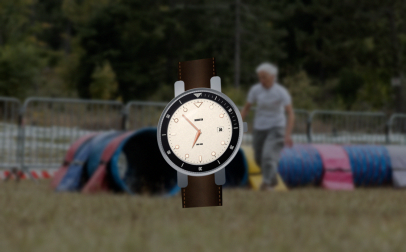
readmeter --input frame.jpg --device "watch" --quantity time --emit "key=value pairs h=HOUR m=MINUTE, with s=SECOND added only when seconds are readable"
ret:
h=6 m=53
